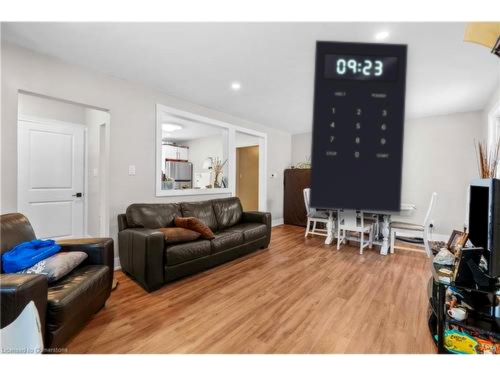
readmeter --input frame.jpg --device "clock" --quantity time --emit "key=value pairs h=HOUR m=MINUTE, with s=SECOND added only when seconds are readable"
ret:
h=9 m=23
